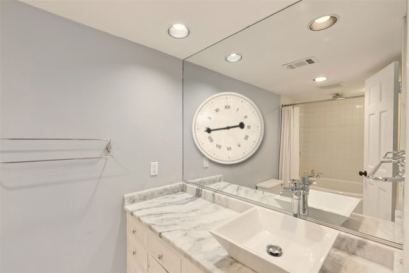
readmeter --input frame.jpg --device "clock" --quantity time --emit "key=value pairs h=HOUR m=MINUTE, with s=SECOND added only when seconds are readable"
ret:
h=2 m=44
